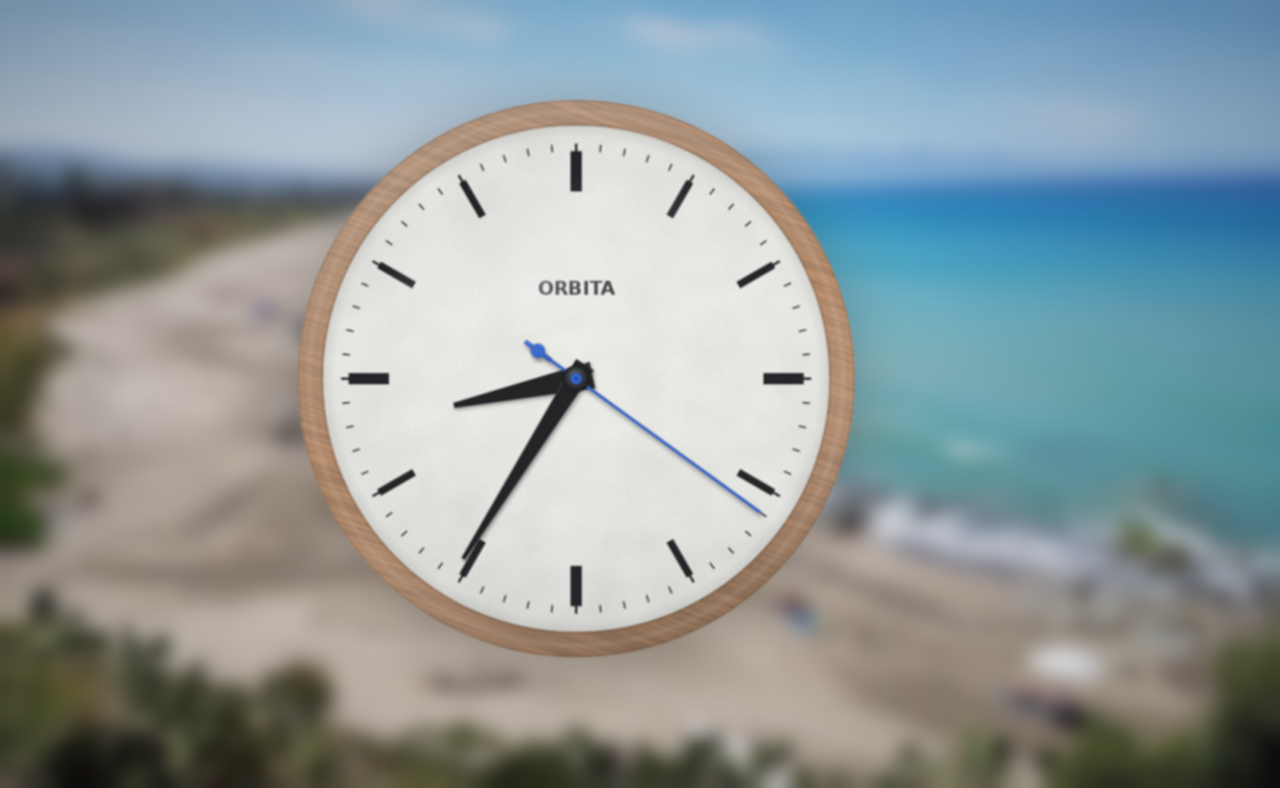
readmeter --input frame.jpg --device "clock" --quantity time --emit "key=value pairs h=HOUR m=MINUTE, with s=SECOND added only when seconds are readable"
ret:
h=8 m=35 s=21
